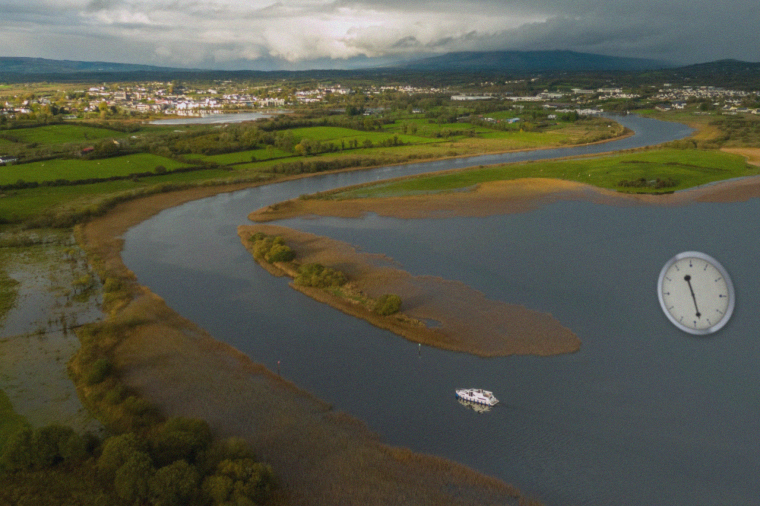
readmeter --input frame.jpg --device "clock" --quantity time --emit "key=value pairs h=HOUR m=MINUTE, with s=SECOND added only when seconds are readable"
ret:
h=11 m=28
